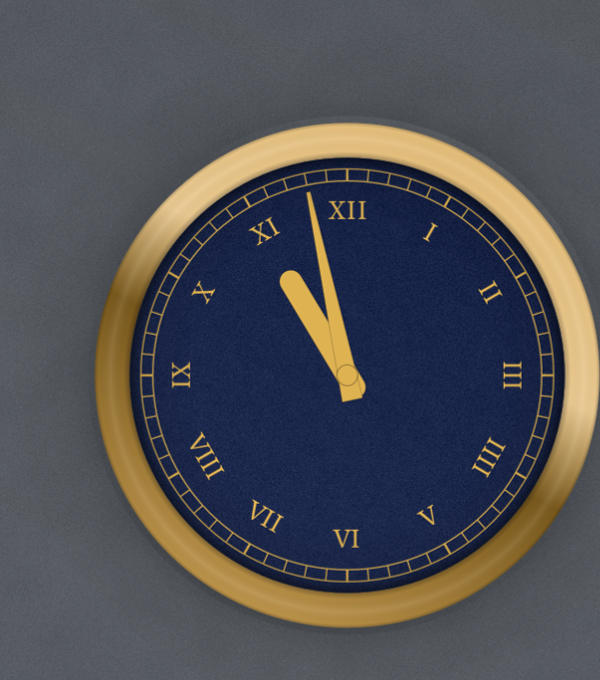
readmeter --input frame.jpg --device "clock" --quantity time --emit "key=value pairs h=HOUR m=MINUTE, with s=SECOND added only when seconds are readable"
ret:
h=10 m=58
